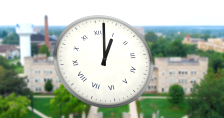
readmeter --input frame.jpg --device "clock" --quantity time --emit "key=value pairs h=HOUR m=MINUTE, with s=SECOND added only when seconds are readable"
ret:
h=1 m=2
